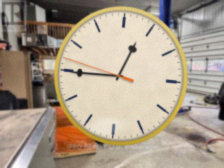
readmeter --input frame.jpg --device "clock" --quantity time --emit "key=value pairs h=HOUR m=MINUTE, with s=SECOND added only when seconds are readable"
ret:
h=12 m=44 s=47
